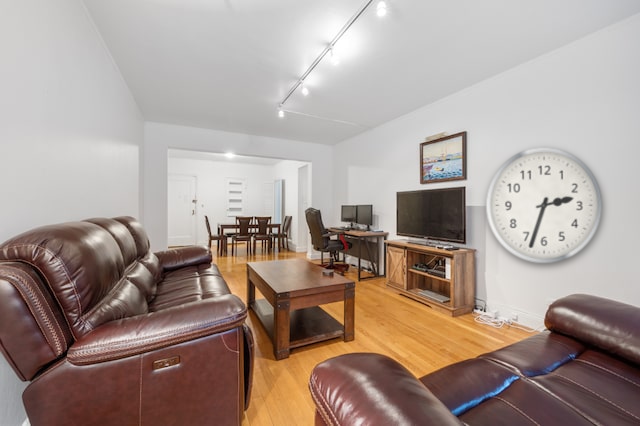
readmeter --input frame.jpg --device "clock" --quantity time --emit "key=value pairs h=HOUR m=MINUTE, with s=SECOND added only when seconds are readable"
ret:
h=2 m=33
